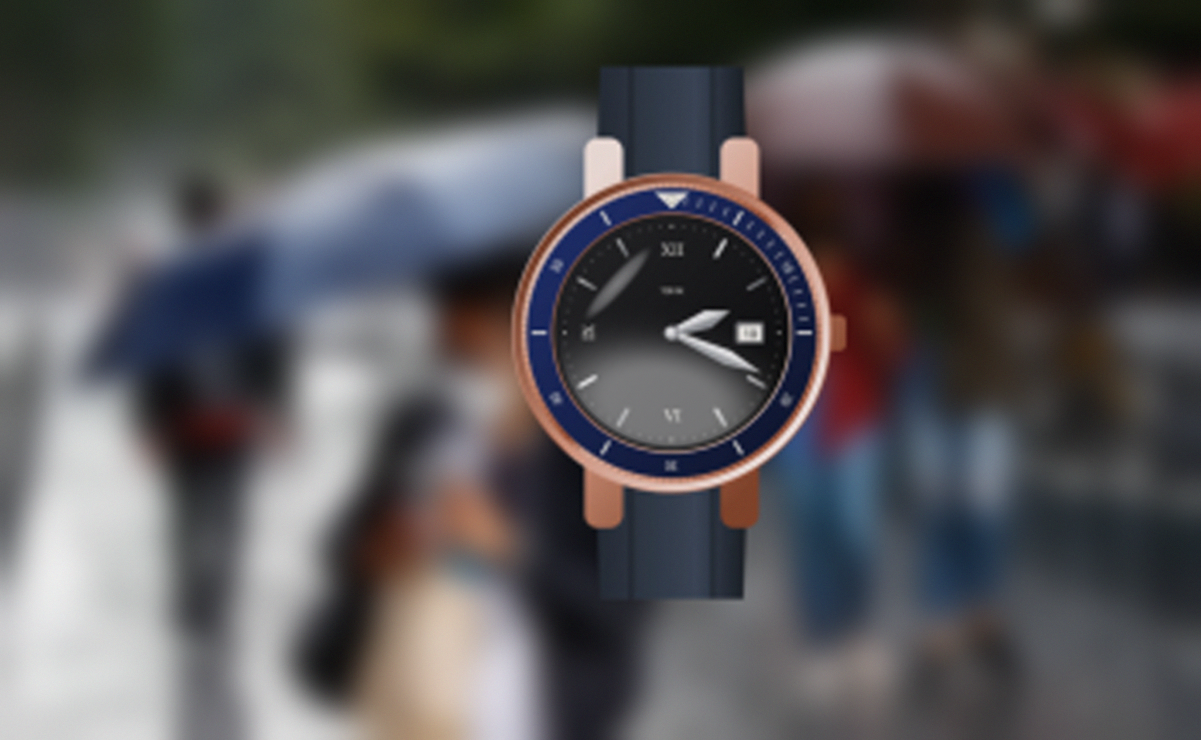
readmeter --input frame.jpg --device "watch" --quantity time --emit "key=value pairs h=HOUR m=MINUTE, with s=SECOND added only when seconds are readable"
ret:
h=2 m=19
